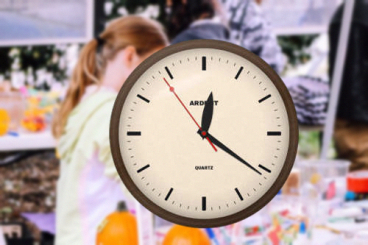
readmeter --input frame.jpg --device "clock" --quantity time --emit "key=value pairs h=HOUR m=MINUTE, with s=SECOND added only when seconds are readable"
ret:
h=12 m=20 s=54
